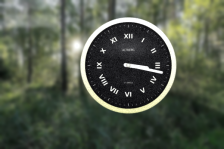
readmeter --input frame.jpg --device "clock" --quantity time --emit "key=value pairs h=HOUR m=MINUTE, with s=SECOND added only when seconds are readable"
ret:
h=3 m=17
